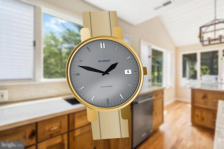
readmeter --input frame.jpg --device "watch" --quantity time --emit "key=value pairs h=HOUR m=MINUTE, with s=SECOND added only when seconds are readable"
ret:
h=1 m=48
